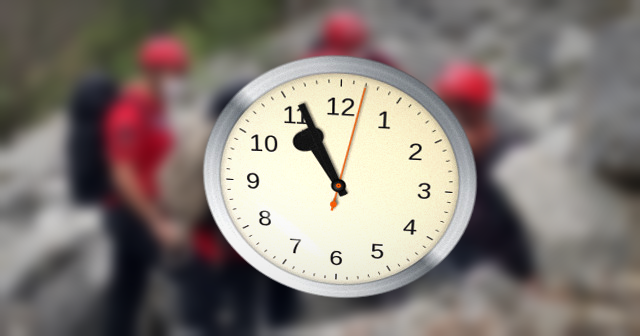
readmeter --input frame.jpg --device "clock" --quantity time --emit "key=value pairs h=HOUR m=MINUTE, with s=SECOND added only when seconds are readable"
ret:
h=10 m=56 s=2
